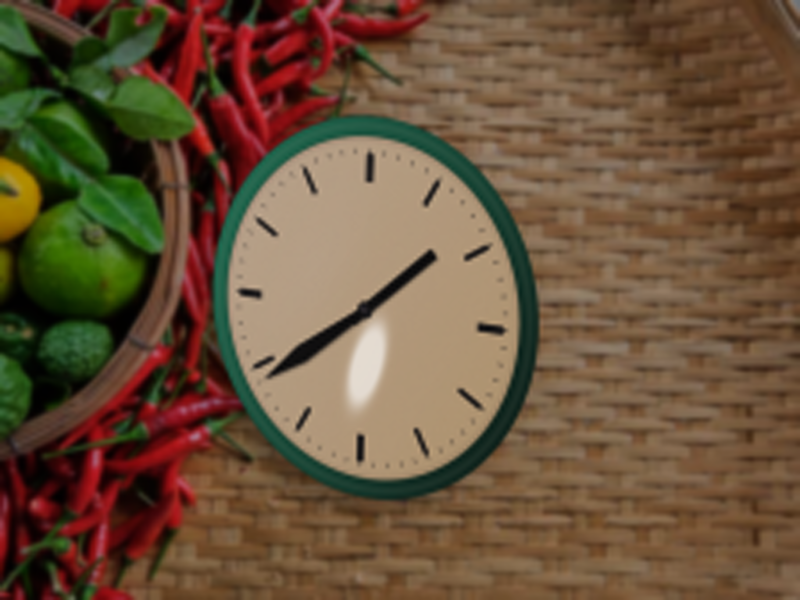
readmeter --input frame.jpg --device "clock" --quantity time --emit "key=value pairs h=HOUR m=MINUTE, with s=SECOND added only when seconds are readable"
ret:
h=1 m=39
